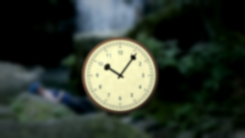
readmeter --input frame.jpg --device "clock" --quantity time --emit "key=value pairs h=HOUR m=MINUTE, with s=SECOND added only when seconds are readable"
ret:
h=10 m=6
